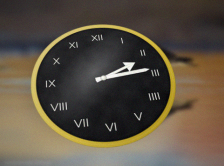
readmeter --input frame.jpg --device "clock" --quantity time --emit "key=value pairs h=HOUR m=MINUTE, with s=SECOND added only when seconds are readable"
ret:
h=2 m=14
